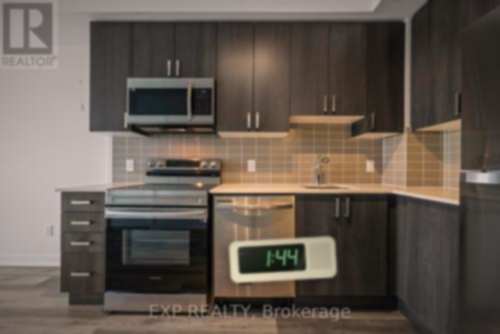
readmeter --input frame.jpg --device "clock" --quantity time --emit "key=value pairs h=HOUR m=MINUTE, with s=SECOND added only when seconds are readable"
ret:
h=1 m=44
